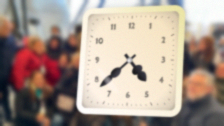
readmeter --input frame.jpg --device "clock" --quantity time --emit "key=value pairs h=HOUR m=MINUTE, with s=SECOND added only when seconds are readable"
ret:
h=4 m=38
